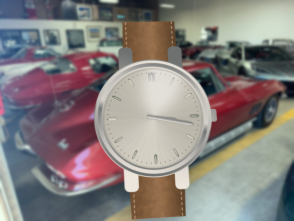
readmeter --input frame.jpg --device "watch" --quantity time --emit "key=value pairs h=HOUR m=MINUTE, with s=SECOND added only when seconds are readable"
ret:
h=3 m=17
